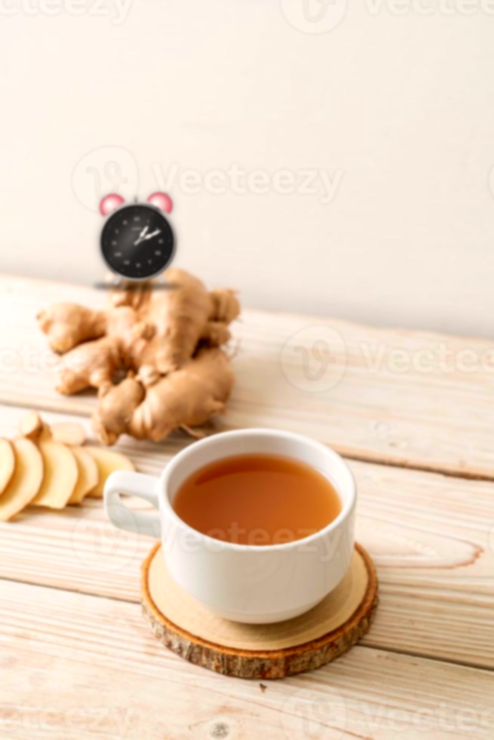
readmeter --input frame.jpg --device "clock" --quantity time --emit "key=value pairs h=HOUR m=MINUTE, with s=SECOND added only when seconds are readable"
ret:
h=1 m=11
